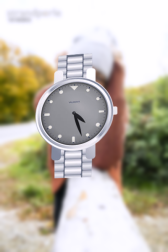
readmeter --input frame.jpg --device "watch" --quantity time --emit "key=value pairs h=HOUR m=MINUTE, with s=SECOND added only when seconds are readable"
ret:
h=4 m=27
